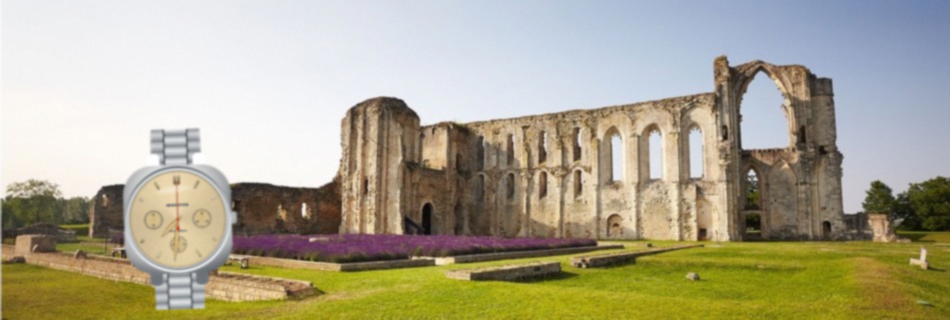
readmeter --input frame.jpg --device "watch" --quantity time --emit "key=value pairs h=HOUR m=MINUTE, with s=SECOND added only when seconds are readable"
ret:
h=7 m=31
